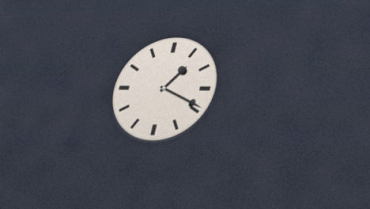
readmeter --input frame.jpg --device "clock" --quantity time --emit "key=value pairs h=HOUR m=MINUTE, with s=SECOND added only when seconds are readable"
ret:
h=1 m=19
